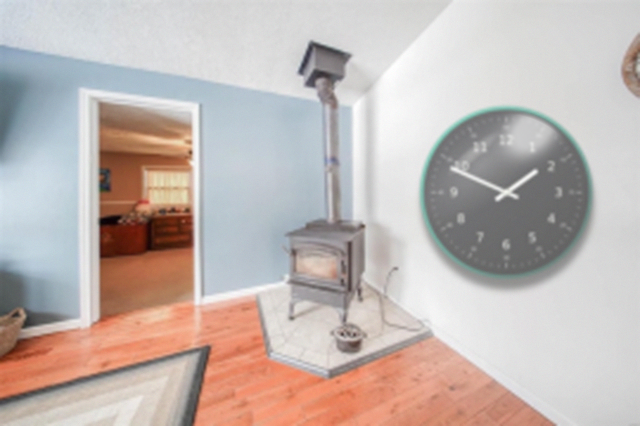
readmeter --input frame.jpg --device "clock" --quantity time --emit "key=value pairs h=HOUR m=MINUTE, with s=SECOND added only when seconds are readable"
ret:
h=1 m=49
